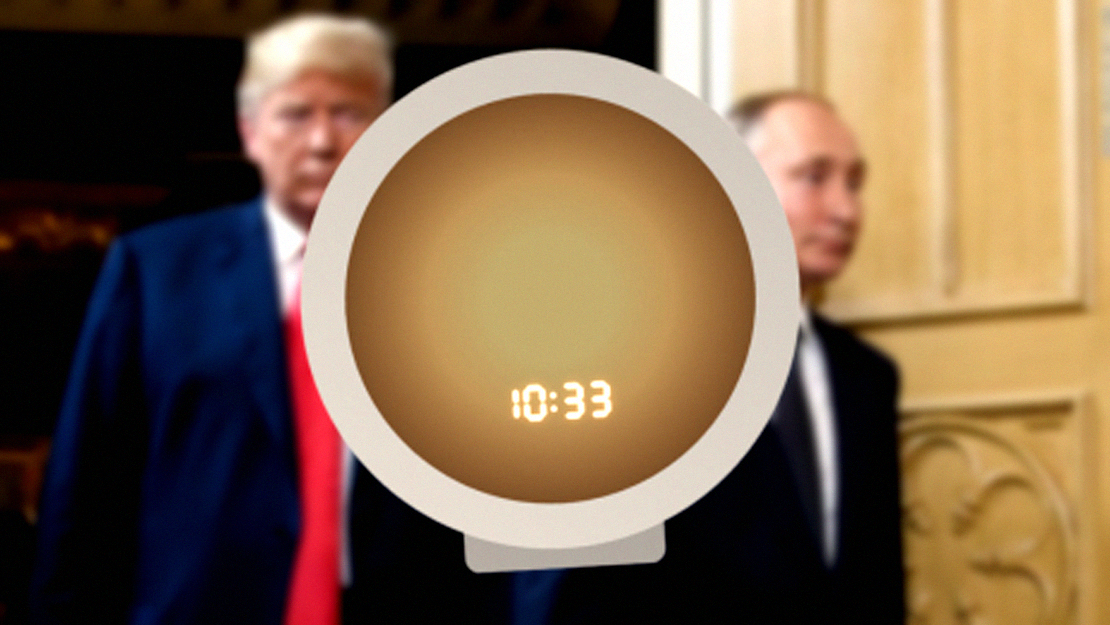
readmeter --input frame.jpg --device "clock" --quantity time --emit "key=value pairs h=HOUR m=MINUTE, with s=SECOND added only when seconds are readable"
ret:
h=10 m=33
